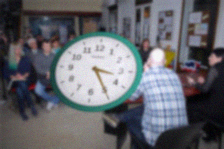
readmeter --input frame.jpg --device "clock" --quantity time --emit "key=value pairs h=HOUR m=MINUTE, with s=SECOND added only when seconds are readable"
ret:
h=3 m=25
